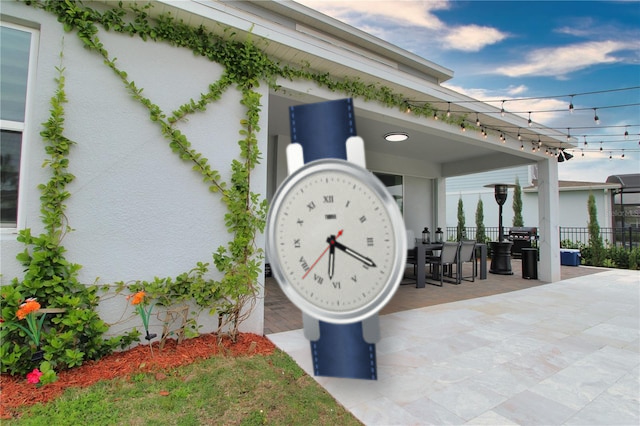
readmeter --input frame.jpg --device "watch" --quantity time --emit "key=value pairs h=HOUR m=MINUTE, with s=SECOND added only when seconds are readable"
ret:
h=6 m=19 s=38
